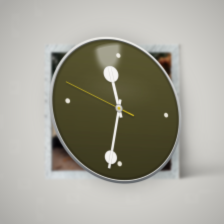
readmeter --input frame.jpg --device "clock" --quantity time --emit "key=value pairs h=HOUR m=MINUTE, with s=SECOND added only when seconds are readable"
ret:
h=11 m=31 s=48
